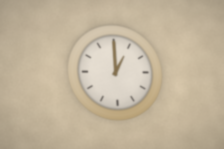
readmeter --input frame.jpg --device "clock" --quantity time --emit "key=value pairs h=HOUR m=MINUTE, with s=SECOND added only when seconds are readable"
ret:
h=1 m=0
